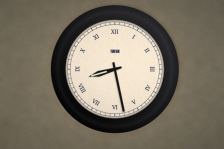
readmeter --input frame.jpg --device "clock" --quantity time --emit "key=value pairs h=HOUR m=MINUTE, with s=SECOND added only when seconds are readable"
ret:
h=8 m=28
